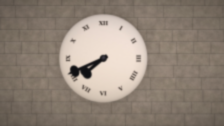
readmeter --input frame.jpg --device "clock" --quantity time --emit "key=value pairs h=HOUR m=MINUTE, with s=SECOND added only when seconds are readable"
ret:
h=7 m=41
